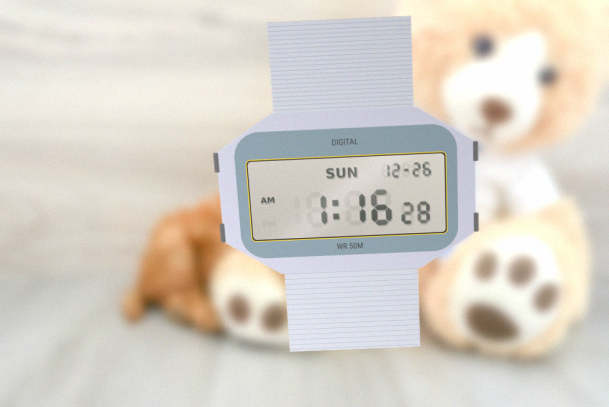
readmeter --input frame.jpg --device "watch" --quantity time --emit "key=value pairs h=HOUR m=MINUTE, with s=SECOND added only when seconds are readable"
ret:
h=1 m=16 s=28
